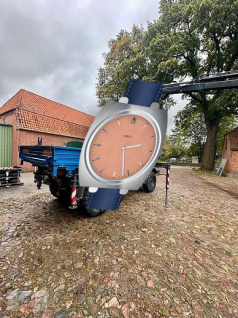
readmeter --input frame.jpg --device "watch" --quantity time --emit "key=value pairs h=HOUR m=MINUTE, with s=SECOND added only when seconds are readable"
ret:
h=2 m=27
